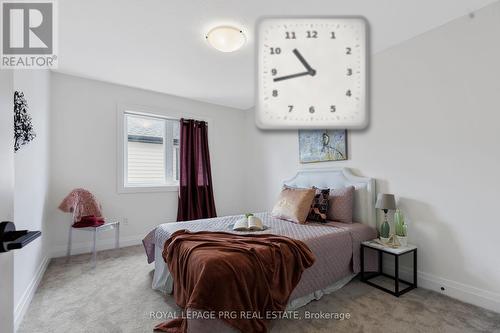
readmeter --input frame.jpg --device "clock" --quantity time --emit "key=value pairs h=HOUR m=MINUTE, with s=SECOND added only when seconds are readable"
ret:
h=10 m=43
